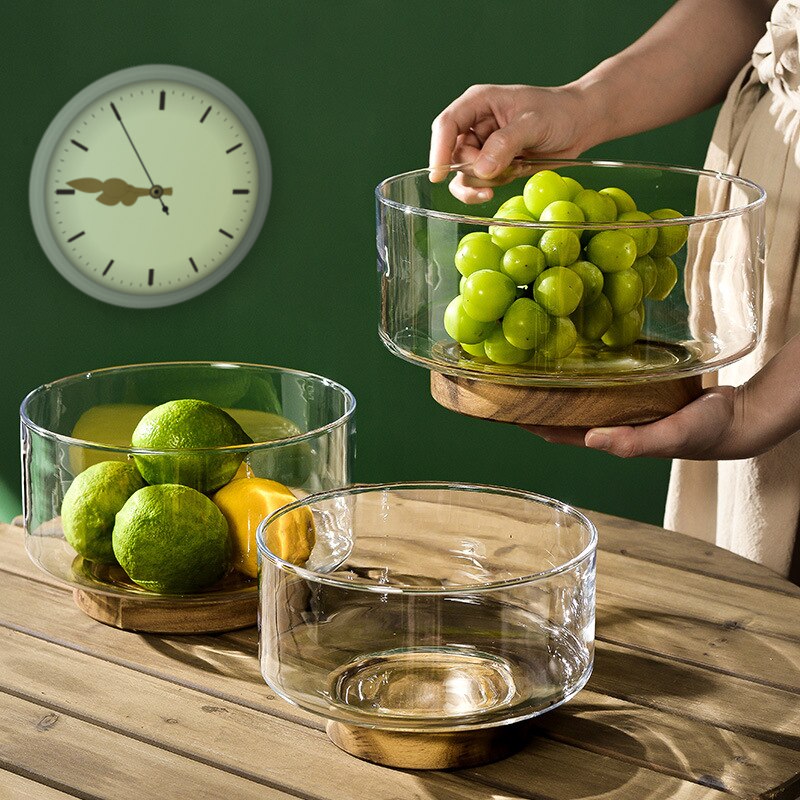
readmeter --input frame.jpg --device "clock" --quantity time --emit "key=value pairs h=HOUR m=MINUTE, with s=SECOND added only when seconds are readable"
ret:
h=8 m=45 s=55
